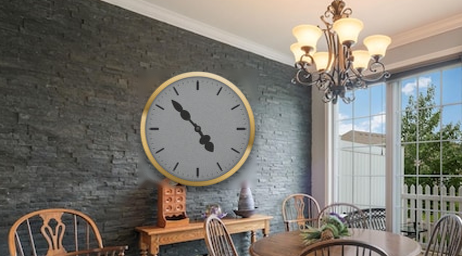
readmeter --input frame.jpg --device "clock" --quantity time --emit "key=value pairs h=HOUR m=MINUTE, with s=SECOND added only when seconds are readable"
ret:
h=4 m=53
